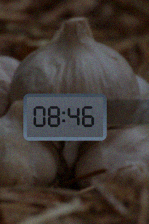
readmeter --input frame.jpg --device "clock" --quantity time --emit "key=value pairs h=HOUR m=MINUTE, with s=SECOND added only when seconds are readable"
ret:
h=8 m=46
